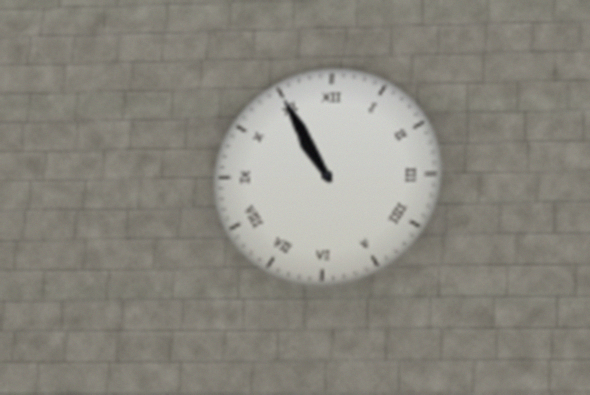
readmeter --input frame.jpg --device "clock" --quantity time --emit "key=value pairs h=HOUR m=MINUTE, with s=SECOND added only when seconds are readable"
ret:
h=10 m=55
